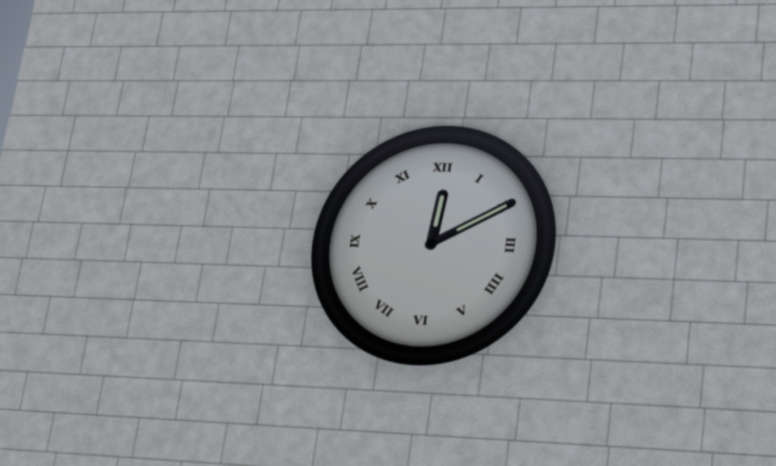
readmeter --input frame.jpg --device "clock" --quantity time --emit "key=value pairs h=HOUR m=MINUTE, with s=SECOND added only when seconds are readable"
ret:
h=12 m=10
